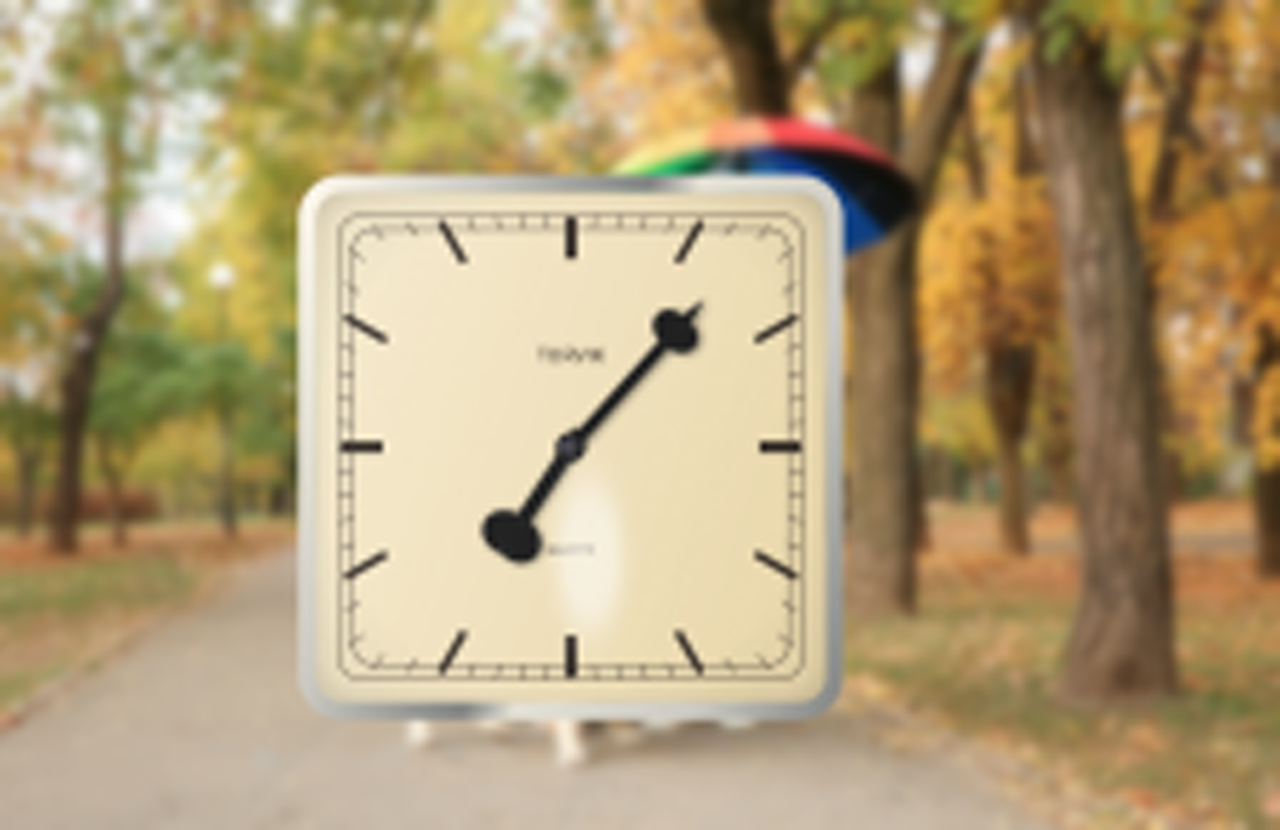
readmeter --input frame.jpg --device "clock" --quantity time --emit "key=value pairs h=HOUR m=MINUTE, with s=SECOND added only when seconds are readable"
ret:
h=7 m=7
